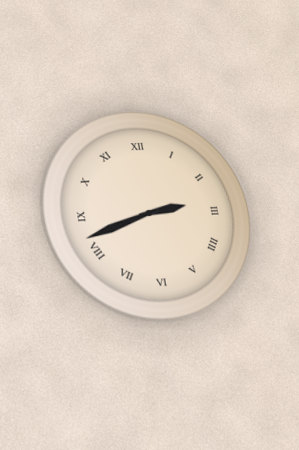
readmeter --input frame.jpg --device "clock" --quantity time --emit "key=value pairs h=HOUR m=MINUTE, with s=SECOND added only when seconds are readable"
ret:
h=2 m=42
